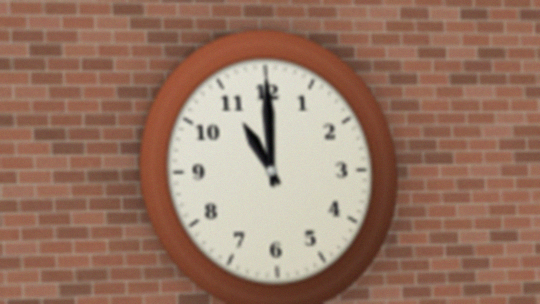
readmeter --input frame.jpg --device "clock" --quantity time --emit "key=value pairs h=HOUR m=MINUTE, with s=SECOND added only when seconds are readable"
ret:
h=11 m=0
